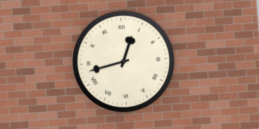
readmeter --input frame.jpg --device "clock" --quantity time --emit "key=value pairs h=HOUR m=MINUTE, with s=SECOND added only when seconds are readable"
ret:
h=12 m=43
